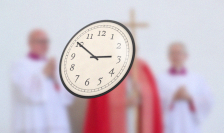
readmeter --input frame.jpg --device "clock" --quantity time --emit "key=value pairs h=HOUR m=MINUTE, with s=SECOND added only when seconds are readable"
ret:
h=2 m=50
